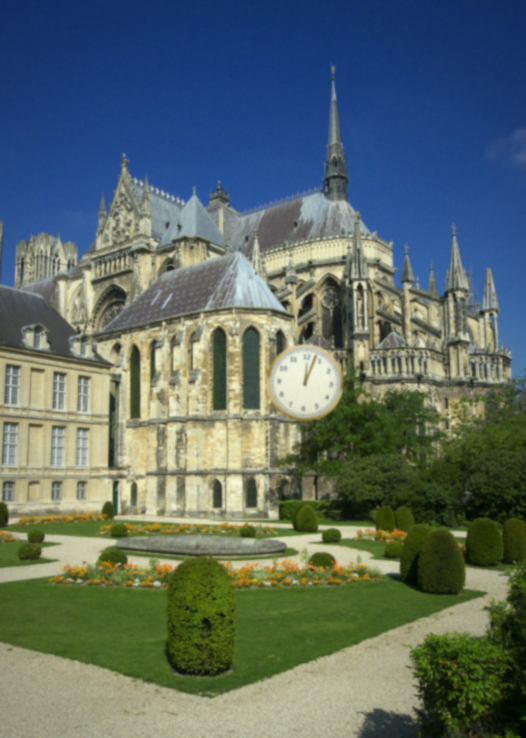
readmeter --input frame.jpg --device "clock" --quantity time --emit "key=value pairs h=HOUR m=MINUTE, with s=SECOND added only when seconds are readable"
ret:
h=12 m=3
